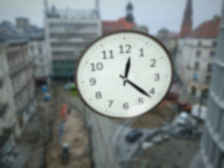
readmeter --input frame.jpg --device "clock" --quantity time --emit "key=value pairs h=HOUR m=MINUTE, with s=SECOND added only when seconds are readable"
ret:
h=12 m=22
